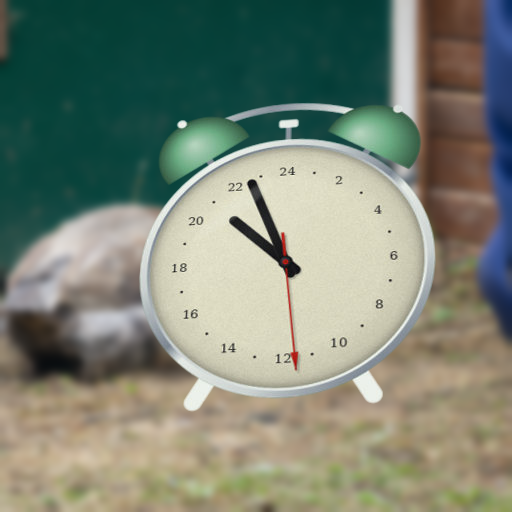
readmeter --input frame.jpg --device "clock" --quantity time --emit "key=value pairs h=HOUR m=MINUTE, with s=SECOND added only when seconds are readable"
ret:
h=20 m=56 s=29
